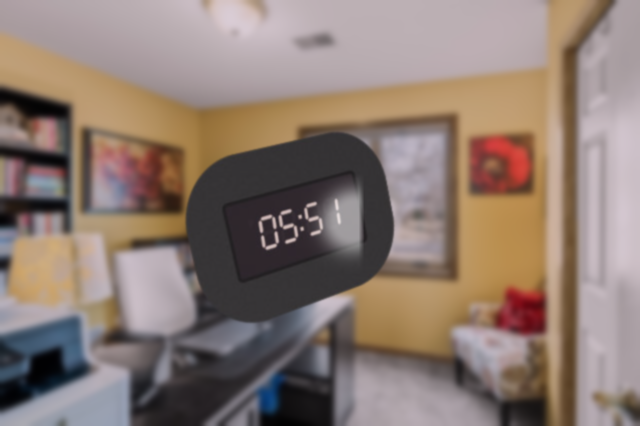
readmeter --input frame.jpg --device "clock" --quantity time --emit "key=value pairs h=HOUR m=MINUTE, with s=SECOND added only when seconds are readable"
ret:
h=5 m=51
